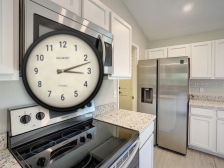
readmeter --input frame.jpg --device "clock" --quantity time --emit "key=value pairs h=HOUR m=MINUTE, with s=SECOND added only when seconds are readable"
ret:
h=3 m=12
